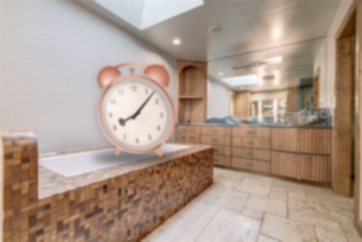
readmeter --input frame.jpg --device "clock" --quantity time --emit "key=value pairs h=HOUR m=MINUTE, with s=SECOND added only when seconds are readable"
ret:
h=8 m=7
